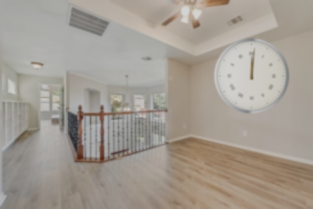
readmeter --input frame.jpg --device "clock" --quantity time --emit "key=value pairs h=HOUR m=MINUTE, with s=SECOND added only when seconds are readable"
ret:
h=12 m=1
